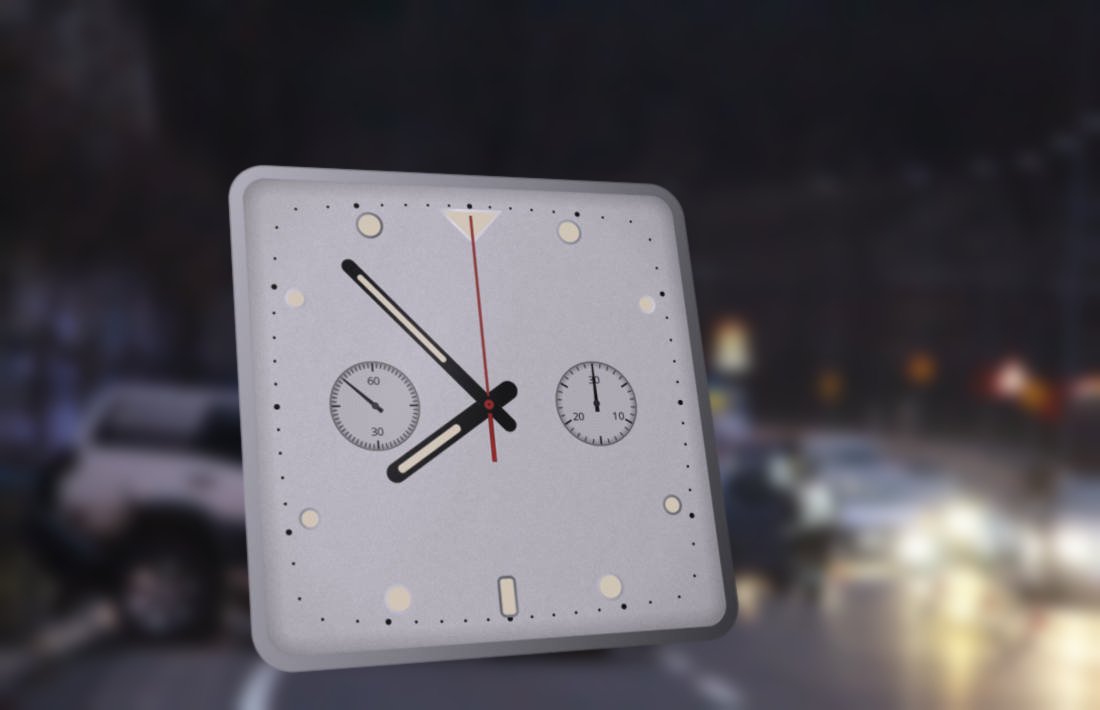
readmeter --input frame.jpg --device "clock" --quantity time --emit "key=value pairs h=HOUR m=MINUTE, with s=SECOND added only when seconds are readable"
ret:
h=7 m=52 s=52
